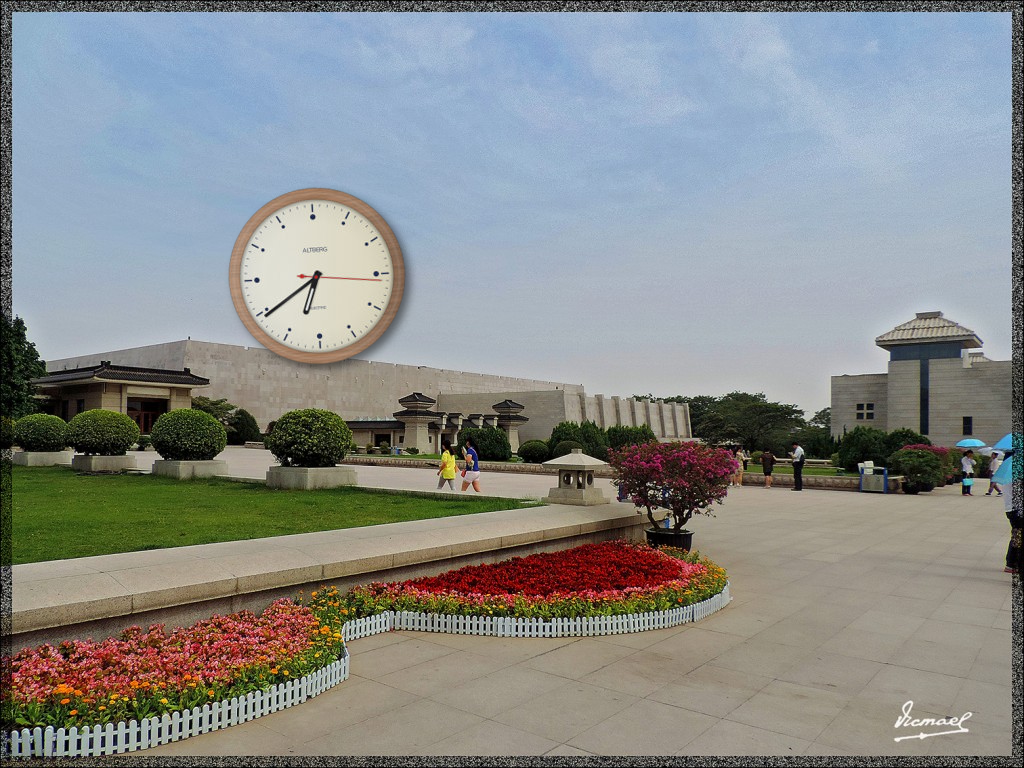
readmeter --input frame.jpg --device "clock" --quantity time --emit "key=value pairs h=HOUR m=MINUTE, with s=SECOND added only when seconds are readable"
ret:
h=6 m=39 s=16
